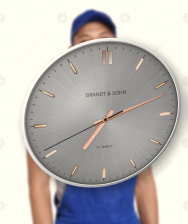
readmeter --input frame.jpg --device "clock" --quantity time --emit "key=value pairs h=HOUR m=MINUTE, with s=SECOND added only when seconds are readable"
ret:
h=7 m=11 s=41
